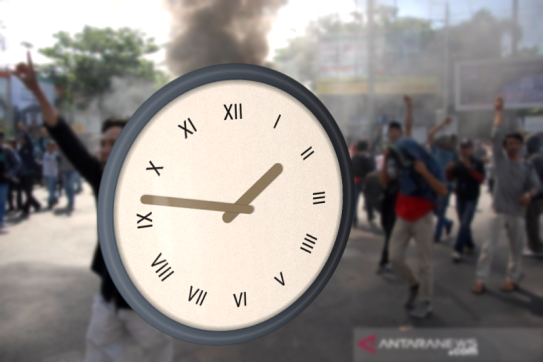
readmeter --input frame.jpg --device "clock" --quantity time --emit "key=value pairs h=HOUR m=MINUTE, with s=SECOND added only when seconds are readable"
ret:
h=1 m=47
